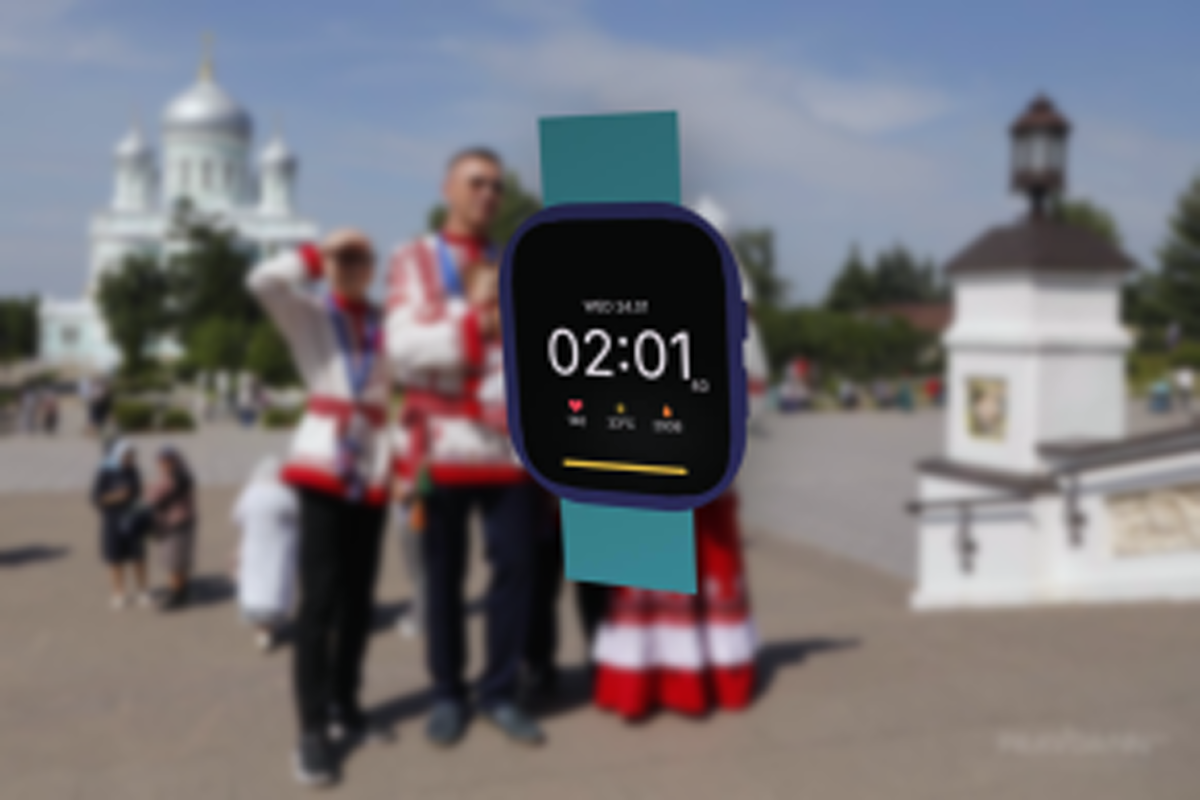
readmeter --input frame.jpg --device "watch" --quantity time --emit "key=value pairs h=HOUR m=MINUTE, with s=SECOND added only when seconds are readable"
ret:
h=2 m=1
